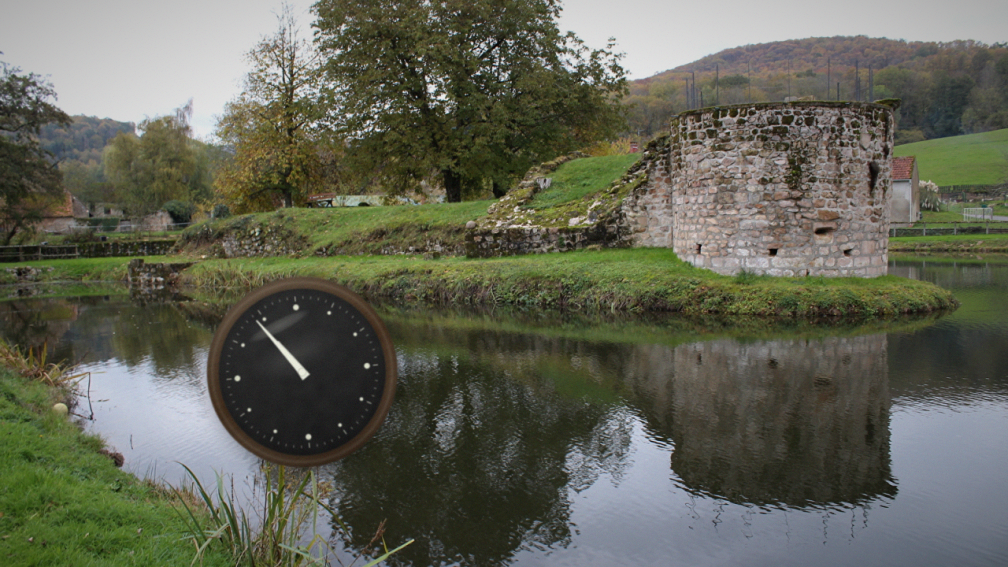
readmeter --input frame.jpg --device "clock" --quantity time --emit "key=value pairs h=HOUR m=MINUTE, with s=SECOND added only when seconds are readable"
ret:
h=10 m=54
